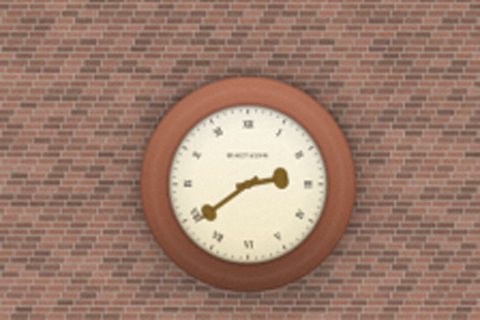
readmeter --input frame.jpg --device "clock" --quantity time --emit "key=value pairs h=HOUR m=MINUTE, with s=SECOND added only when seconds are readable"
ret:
h=2 m=39
